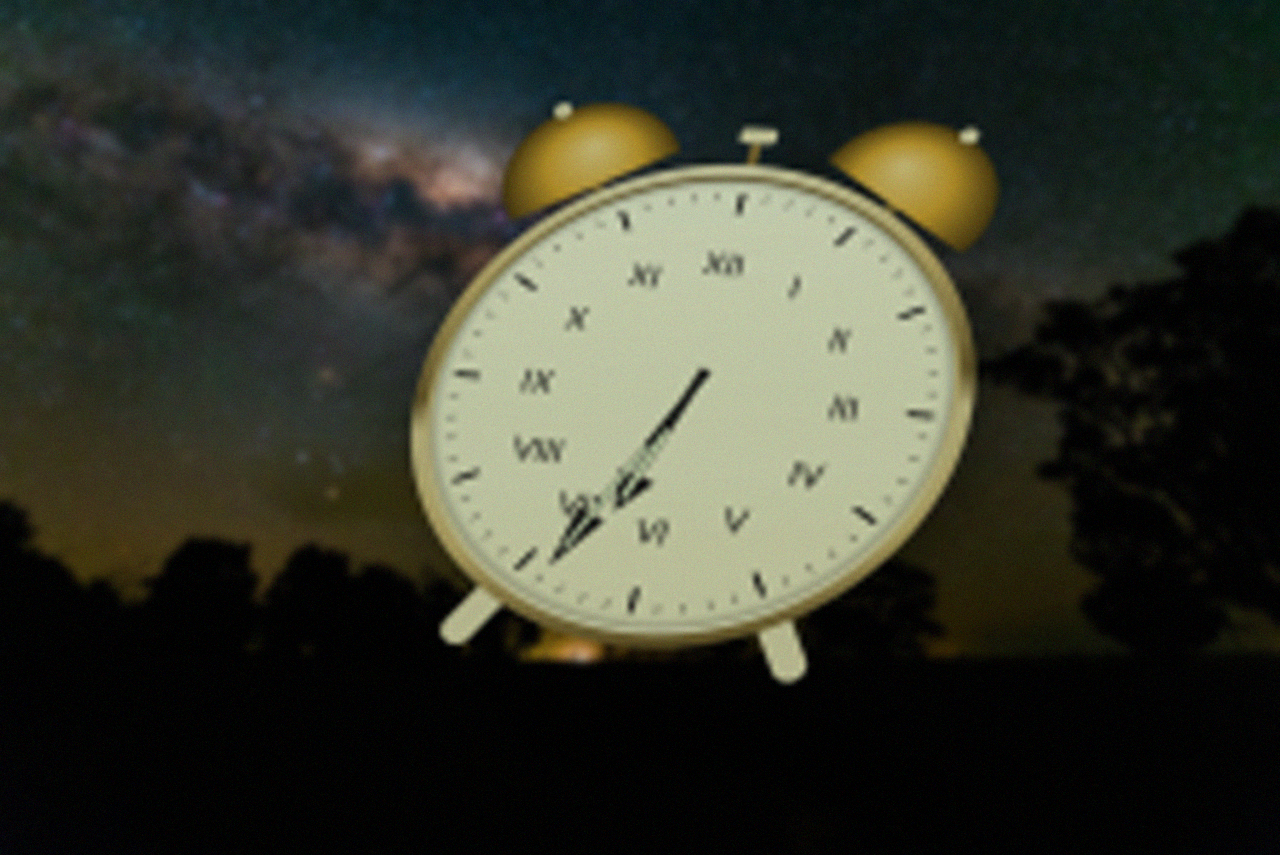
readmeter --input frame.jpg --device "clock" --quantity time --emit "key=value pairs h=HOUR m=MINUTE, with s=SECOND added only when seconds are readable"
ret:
h=6 m=34
